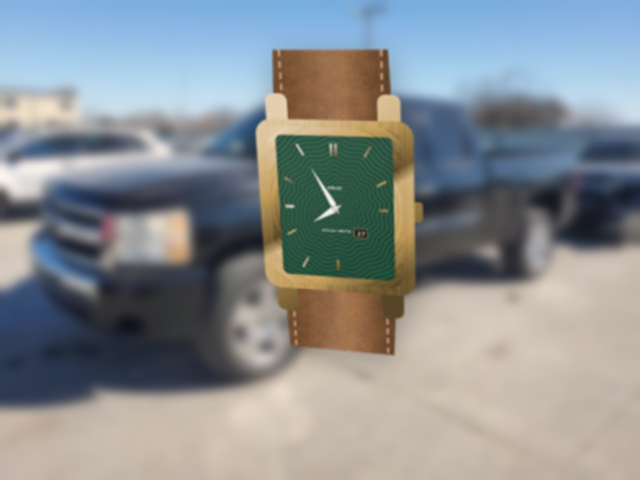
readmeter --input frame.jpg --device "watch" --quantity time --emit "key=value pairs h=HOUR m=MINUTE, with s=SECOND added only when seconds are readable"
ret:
h=7 m=55
